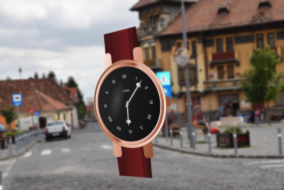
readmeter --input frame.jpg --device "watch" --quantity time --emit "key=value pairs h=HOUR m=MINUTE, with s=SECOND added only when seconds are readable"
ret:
h=6 m=7
